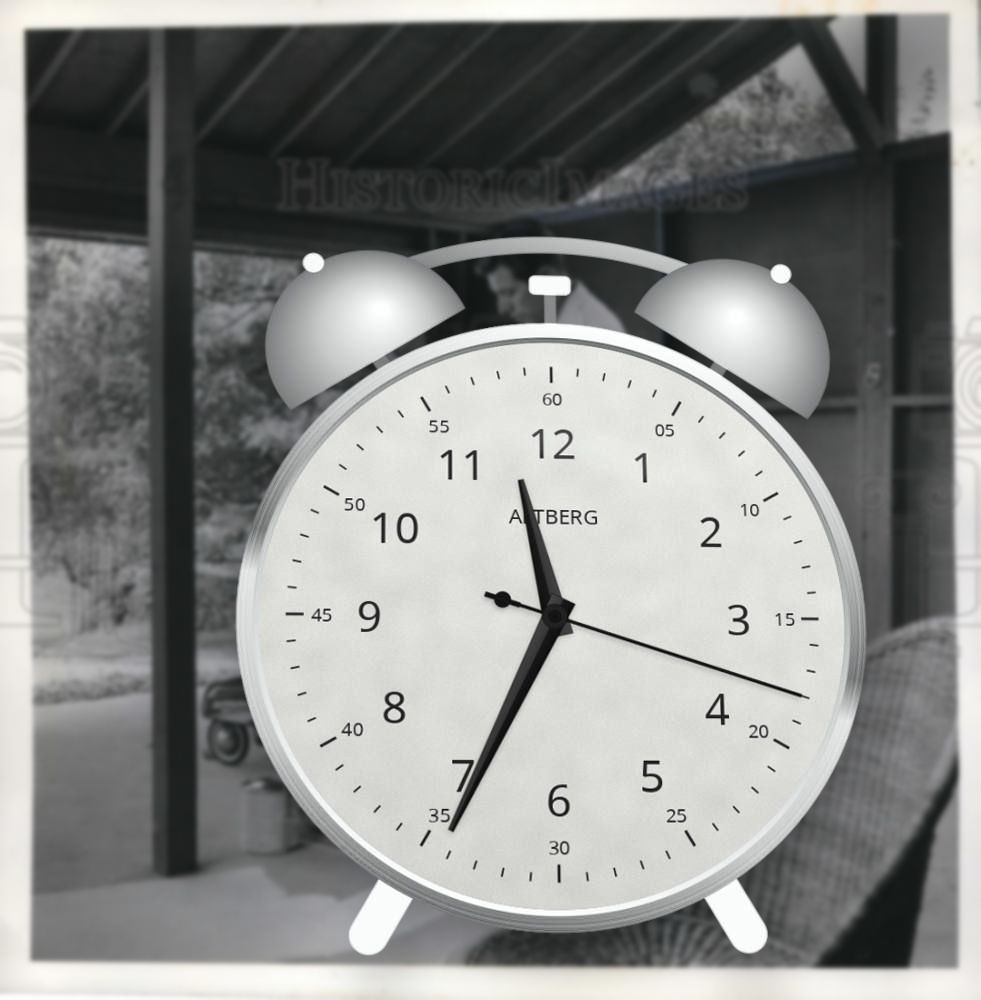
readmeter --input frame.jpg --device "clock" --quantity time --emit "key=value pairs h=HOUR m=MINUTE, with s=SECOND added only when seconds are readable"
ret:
h=11 m=34 s=18
